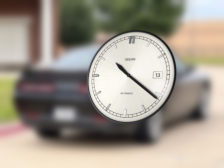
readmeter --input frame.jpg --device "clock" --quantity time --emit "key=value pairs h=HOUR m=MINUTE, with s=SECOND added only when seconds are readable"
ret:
h=10 m=21
